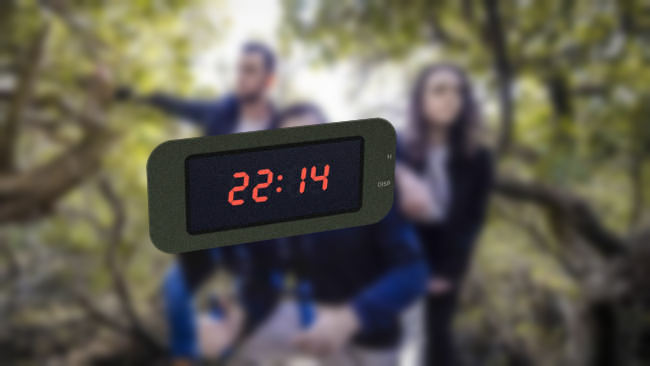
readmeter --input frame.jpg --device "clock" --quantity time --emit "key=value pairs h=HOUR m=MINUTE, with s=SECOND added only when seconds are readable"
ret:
h=22 m=14
